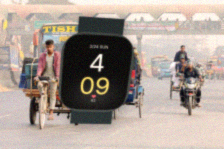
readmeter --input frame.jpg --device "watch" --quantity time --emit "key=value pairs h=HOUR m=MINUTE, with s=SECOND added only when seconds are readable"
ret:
h=4 m=9
